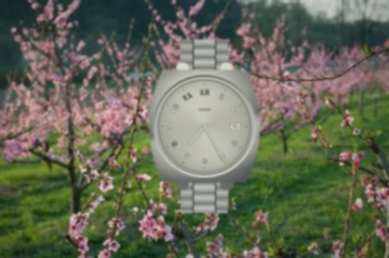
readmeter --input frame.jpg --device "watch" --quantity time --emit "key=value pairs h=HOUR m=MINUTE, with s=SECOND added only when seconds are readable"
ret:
h=7 m=25
